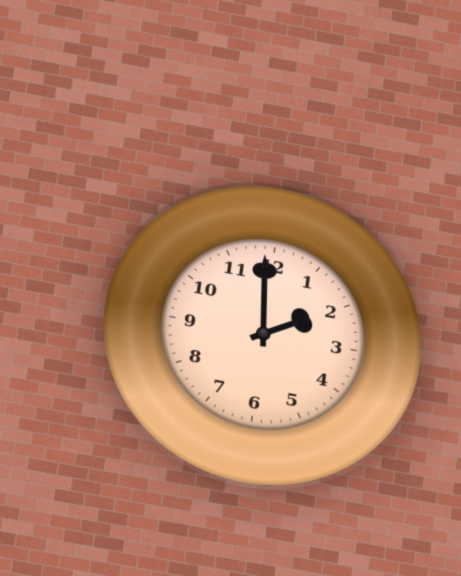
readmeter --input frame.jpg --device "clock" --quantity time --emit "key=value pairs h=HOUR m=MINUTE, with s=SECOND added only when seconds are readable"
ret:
h=1 m=59
